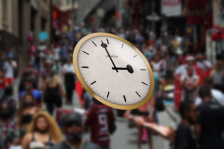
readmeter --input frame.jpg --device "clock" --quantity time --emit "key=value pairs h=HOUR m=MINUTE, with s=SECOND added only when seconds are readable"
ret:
h=2 m=58
